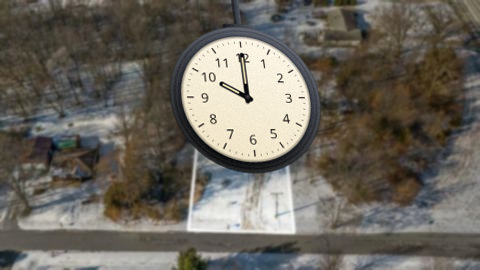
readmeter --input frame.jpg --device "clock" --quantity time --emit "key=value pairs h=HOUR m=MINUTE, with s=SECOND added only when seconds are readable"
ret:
h=10 m=0
